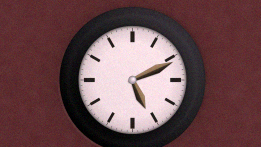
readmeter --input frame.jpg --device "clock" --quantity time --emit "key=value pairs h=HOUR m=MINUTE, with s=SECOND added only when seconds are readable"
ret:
h=5 m=11
